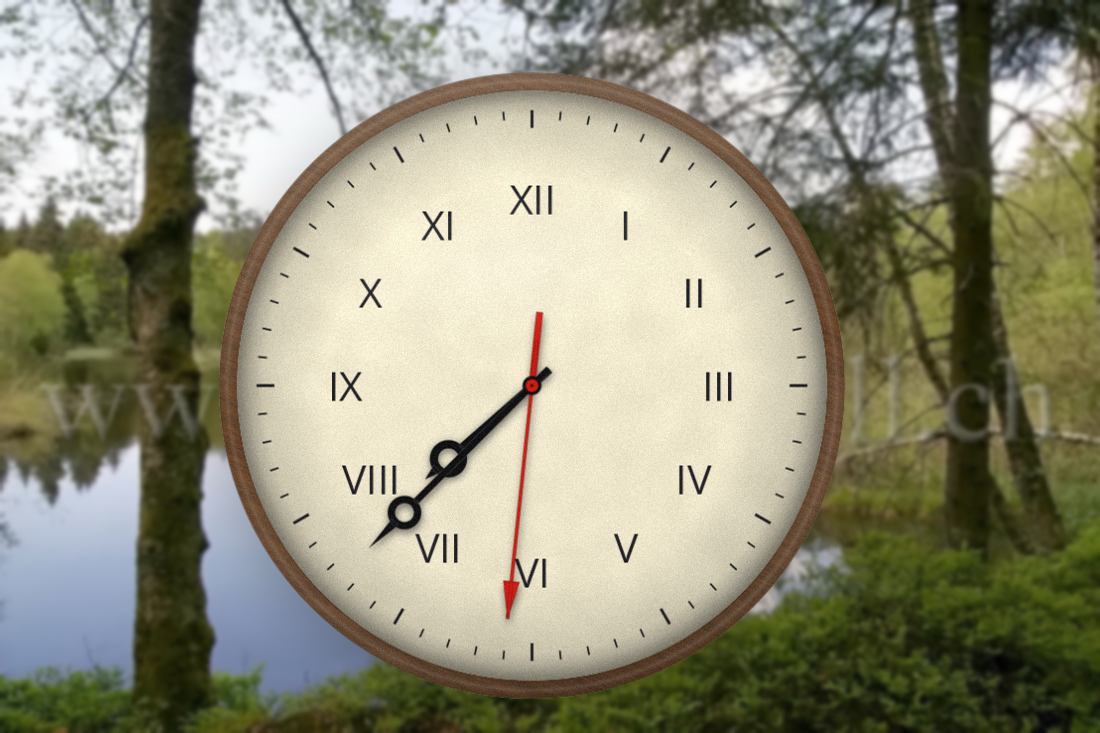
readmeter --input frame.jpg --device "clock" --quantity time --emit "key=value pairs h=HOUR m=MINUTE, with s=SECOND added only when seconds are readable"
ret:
h=7 m=37 s=31
